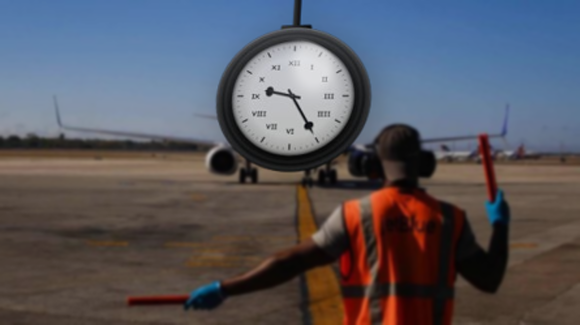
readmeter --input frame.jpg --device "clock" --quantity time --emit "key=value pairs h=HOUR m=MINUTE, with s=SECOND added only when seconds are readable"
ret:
h=9 m=25
